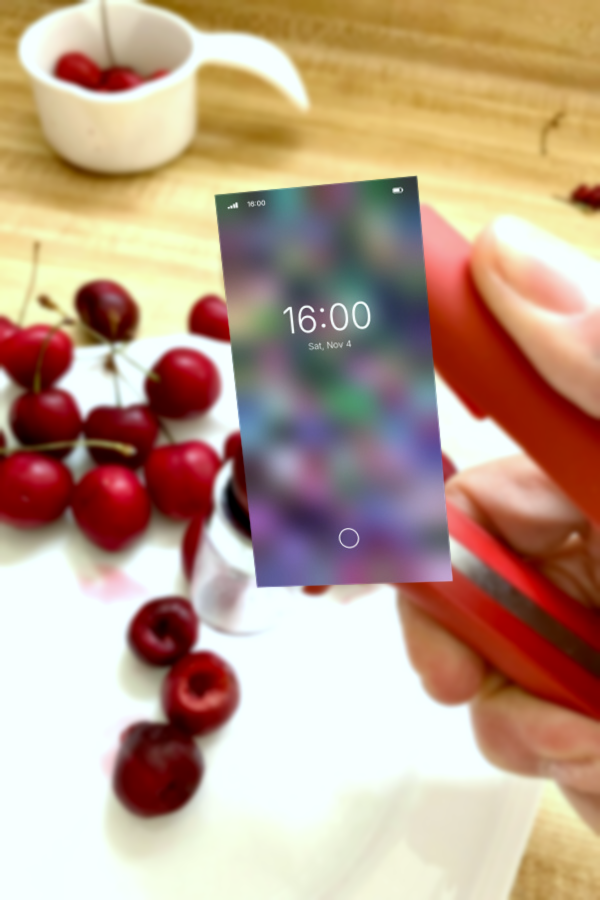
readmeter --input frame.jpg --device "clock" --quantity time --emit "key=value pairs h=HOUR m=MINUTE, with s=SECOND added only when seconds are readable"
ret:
h=16 m=0
